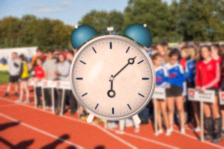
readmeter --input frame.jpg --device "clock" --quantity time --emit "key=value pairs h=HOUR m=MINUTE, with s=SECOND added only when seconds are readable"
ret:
h=6 m=8
